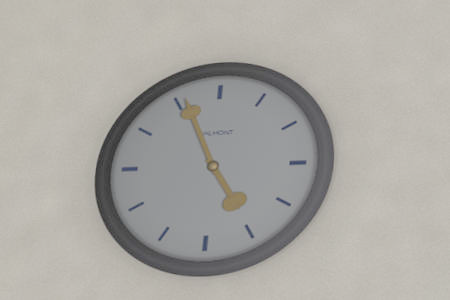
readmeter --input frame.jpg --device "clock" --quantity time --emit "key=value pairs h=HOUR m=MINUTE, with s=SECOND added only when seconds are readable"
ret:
h=4 m=56
